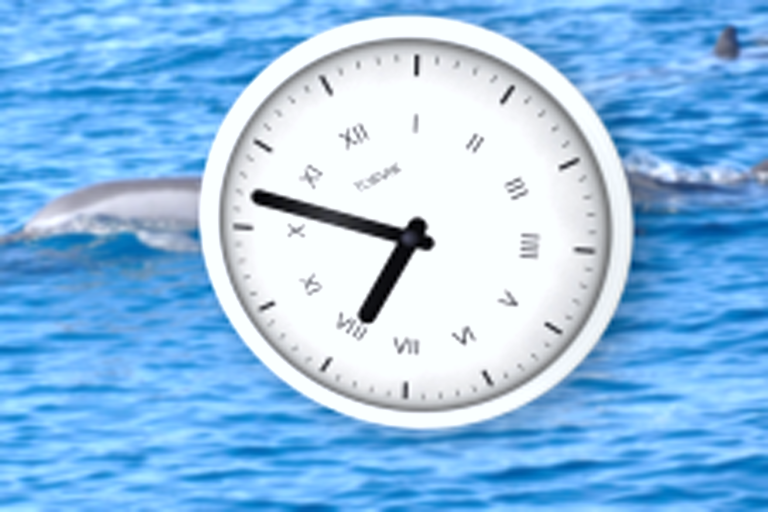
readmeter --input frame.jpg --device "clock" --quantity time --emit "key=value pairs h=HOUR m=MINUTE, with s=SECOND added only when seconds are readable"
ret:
h=7 m=52
